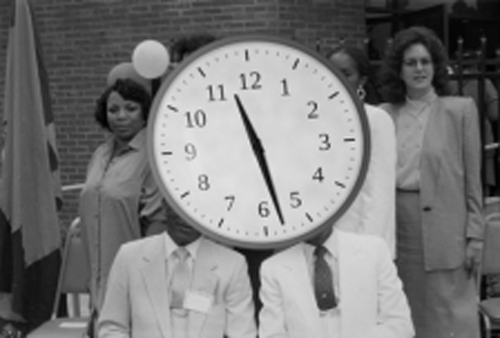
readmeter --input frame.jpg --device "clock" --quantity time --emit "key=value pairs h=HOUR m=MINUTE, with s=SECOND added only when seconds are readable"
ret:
h=11 m=28
